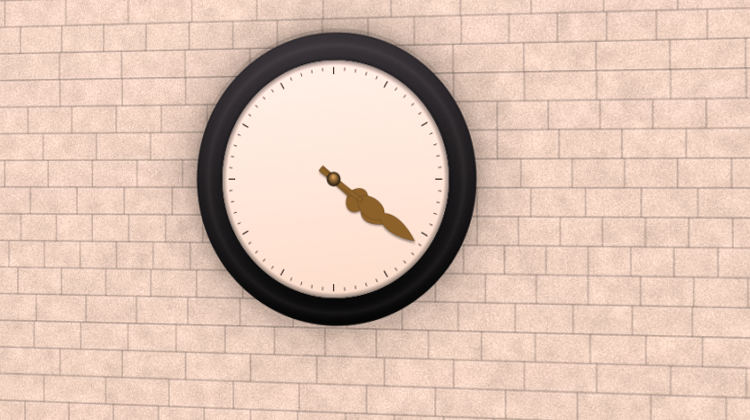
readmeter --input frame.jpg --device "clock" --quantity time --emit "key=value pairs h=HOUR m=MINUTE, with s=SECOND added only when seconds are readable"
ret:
h=4 m=21
